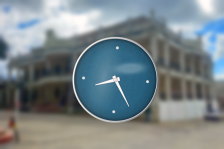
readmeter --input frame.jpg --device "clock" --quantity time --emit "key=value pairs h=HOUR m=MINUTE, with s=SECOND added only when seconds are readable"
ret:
h=8 m=25
